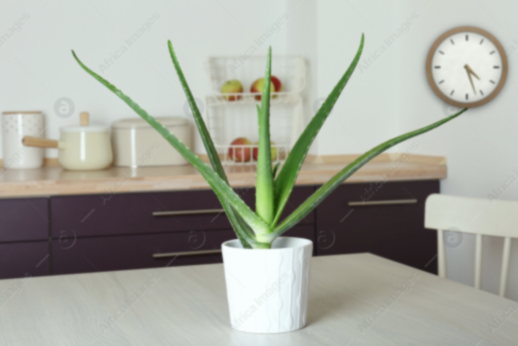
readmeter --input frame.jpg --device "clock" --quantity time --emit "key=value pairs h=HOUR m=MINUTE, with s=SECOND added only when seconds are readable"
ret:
h=4 m=27
